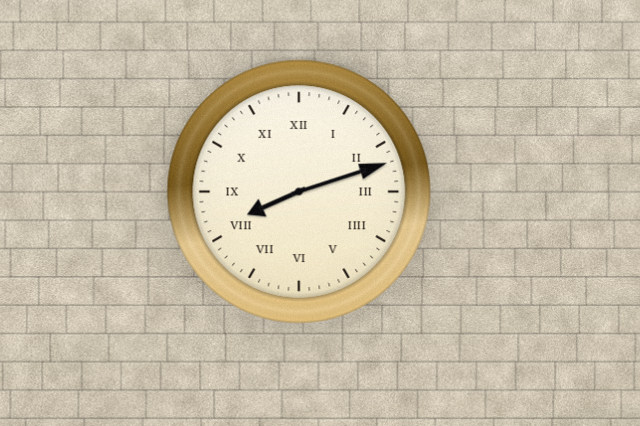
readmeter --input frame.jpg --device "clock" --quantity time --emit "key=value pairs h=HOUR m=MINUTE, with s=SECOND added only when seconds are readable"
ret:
h=8 m=12
